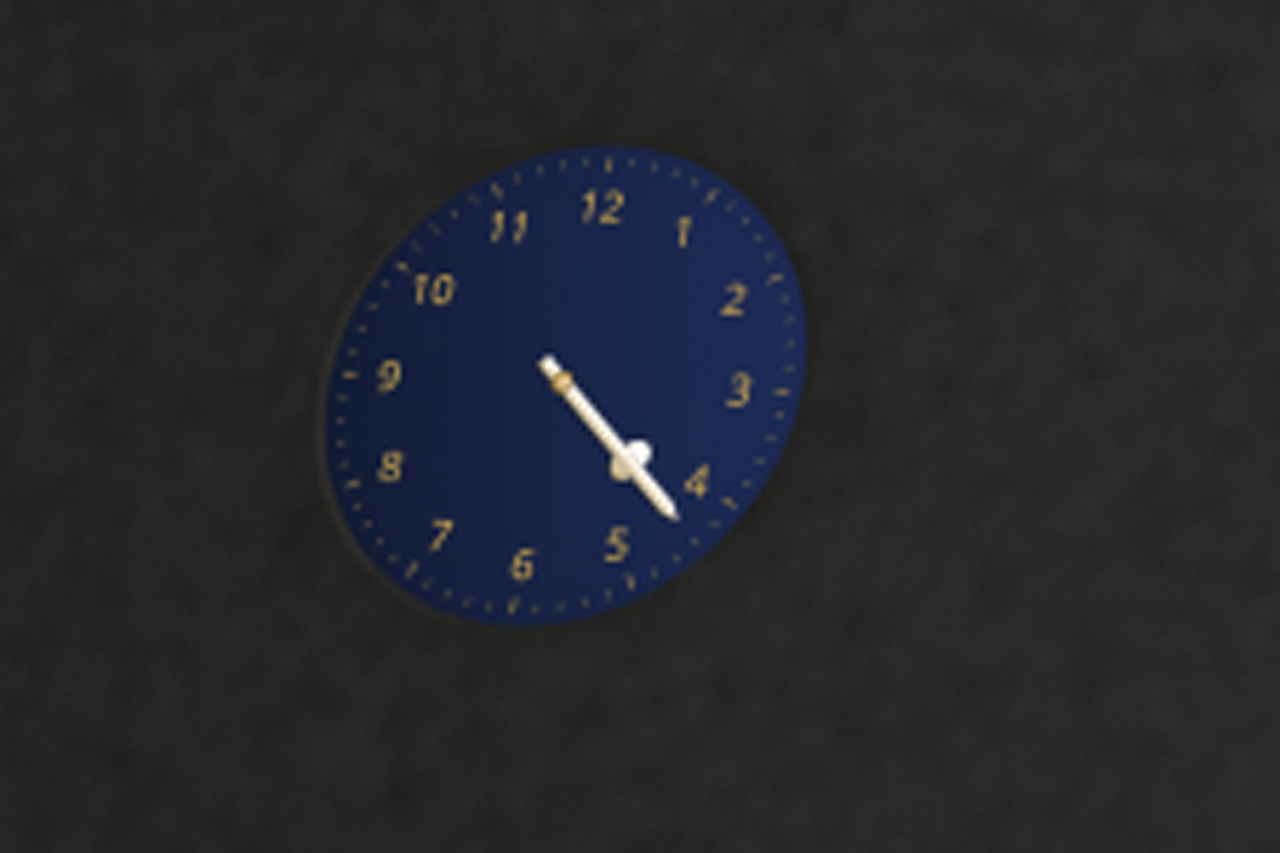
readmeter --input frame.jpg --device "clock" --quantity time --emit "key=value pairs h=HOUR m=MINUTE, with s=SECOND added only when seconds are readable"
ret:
h=4 m=22
